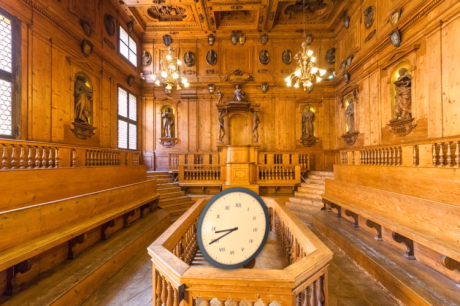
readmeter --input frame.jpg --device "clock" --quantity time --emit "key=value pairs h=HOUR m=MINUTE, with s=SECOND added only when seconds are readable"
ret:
h=8 m=40
